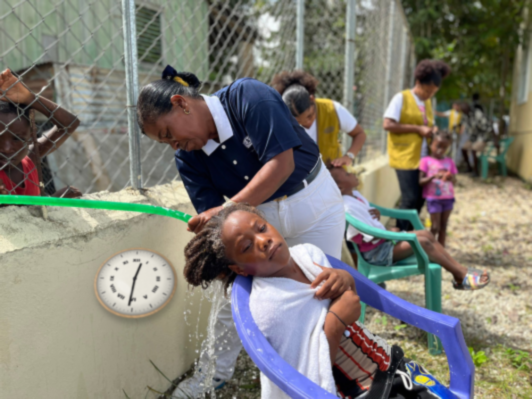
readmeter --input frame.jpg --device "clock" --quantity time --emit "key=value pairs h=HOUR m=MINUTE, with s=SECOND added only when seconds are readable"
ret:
h=12 m=31
